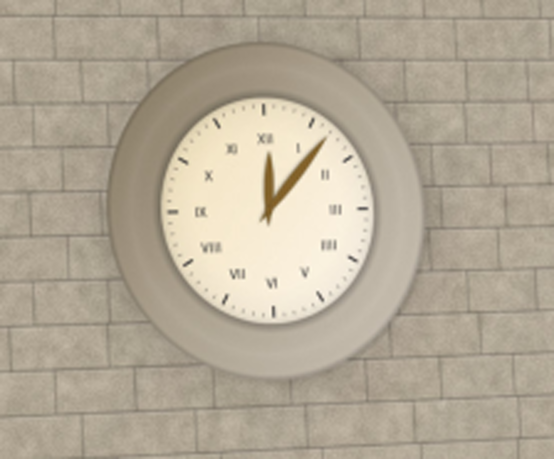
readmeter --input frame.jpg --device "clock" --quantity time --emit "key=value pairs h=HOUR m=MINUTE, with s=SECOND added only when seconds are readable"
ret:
h=12 m=7
